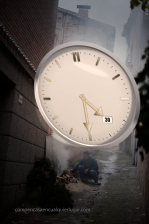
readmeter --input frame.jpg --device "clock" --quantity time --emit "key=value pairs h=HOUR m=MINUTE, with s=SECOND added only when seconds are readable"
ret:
h=4 m=30
